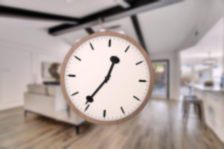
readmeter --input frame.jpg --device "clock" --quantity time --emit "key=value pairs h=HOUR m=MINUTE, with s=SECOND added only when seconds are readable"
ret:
h=12 m=36
